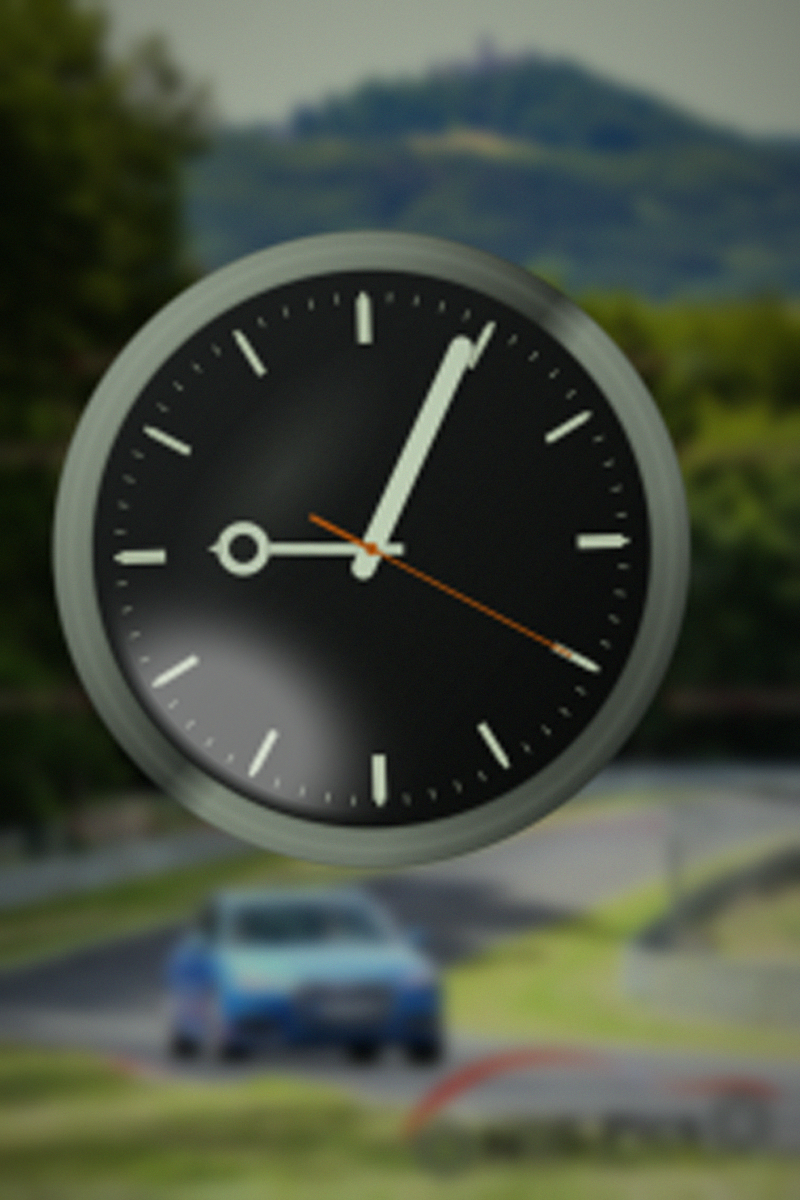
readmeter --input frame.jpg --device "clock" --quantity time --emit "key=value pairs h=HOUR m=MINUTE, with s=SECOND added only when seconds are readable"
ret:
h=9 m=4 s=20
